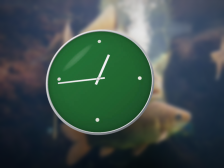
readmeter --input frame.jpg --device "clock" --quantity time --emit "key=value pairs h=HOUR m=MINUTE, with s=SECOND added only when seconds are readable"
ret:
h=12 m=44
